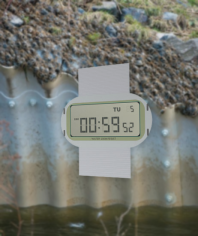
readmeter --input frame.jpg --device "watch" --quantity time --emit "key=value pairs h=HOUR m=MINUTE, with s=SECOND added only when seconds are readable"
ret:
h=0 m=59 s=52
